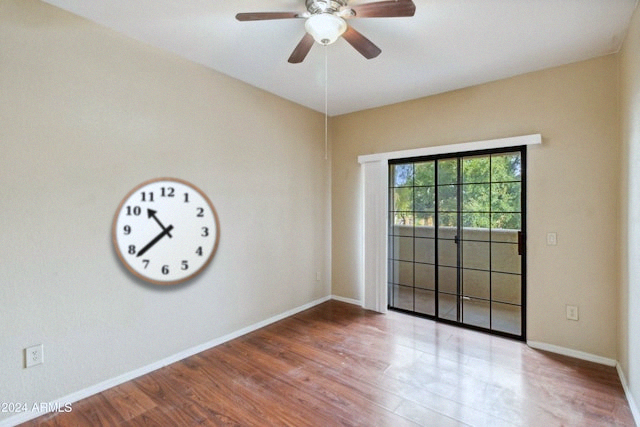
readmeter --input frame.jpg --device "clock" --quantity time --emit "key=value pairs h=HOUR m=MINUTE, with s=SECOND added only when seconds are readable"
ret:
h=10 m=38
